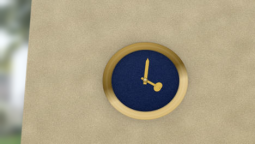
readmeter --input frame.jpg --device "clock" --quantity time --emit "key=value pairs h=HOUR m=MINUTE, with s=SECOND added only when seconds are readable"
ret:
h=4 m=1
